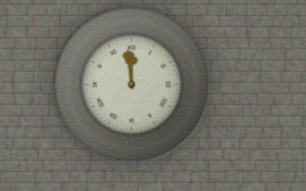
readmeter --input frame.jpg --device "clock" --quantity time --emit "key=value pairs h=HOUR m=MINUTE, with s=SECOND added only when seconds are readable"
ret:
h=11 m=59
